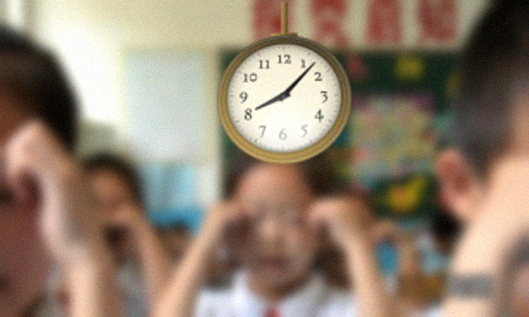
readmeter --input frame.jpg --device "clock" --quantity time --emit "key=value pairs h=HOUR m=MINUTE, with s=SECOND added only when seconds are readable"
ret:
h=8 m=7
